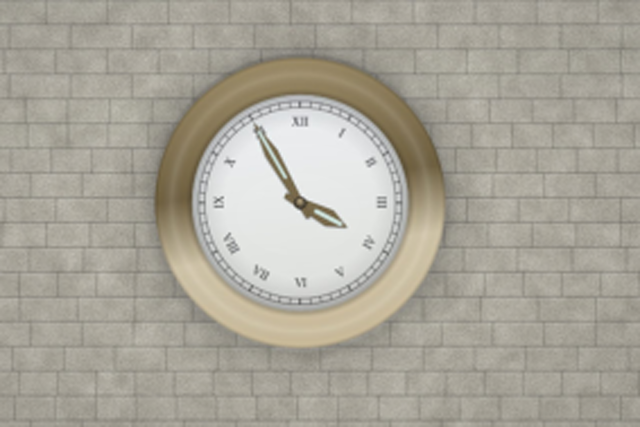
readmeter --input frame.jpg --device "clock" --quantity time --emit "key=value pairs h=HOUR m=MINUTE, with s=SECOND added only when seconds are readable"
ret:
h=3 m=55
